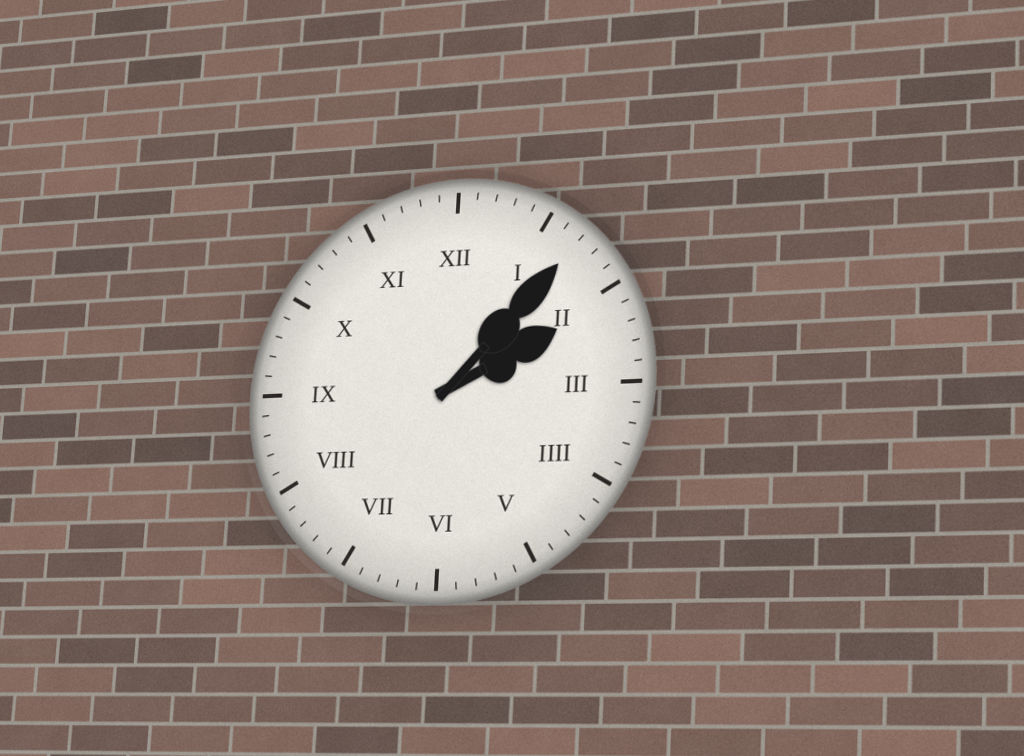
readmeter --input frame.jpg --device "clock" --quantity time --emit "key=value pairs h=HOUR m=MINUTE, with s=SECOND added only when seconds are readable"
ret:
h=2 m=7
